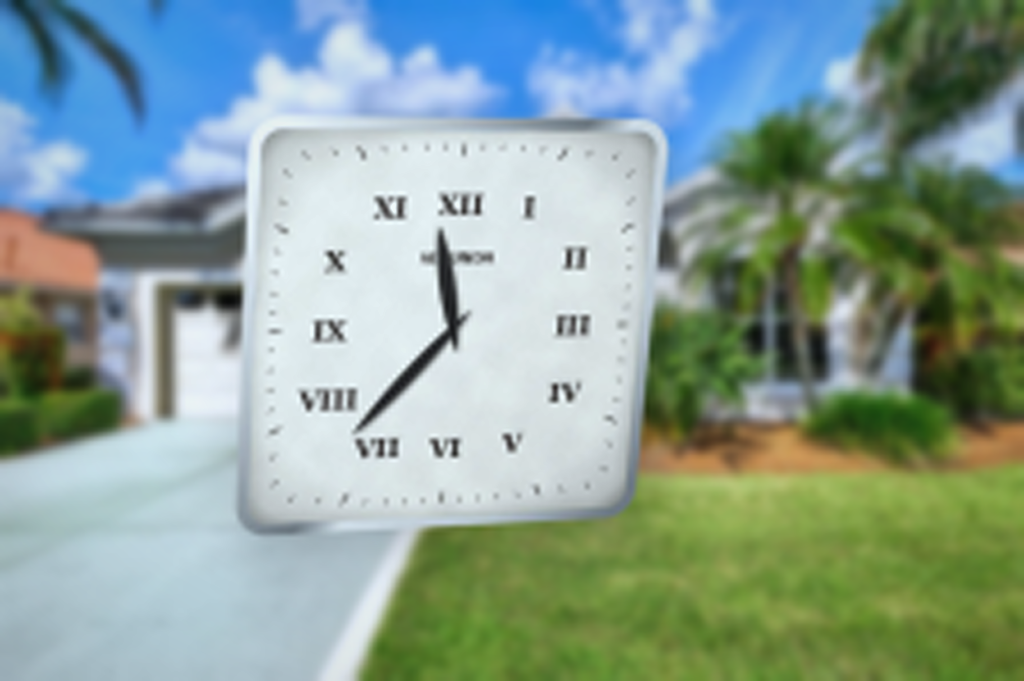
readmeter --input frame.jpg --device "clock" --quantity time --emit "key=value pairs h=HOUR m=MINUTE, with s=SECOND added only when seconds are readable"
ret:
h=11 m=37
